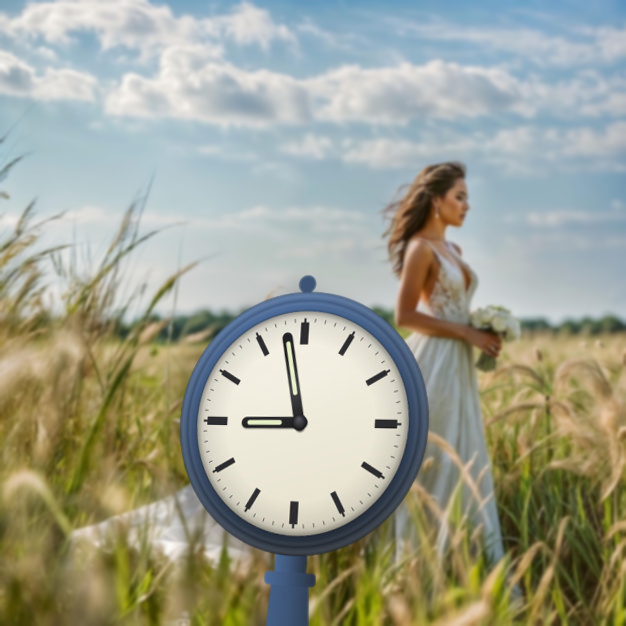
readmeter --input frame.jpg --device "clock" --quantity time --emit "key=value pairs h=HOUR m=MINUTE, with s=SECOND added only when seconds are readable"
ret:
h=8 m=58
